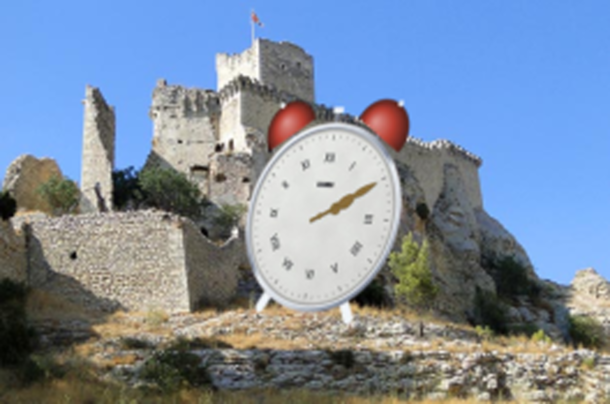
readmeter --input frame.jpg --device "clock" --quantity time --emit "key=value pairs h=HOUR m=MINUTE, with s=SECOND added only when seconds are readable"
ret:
h=2 m=10
